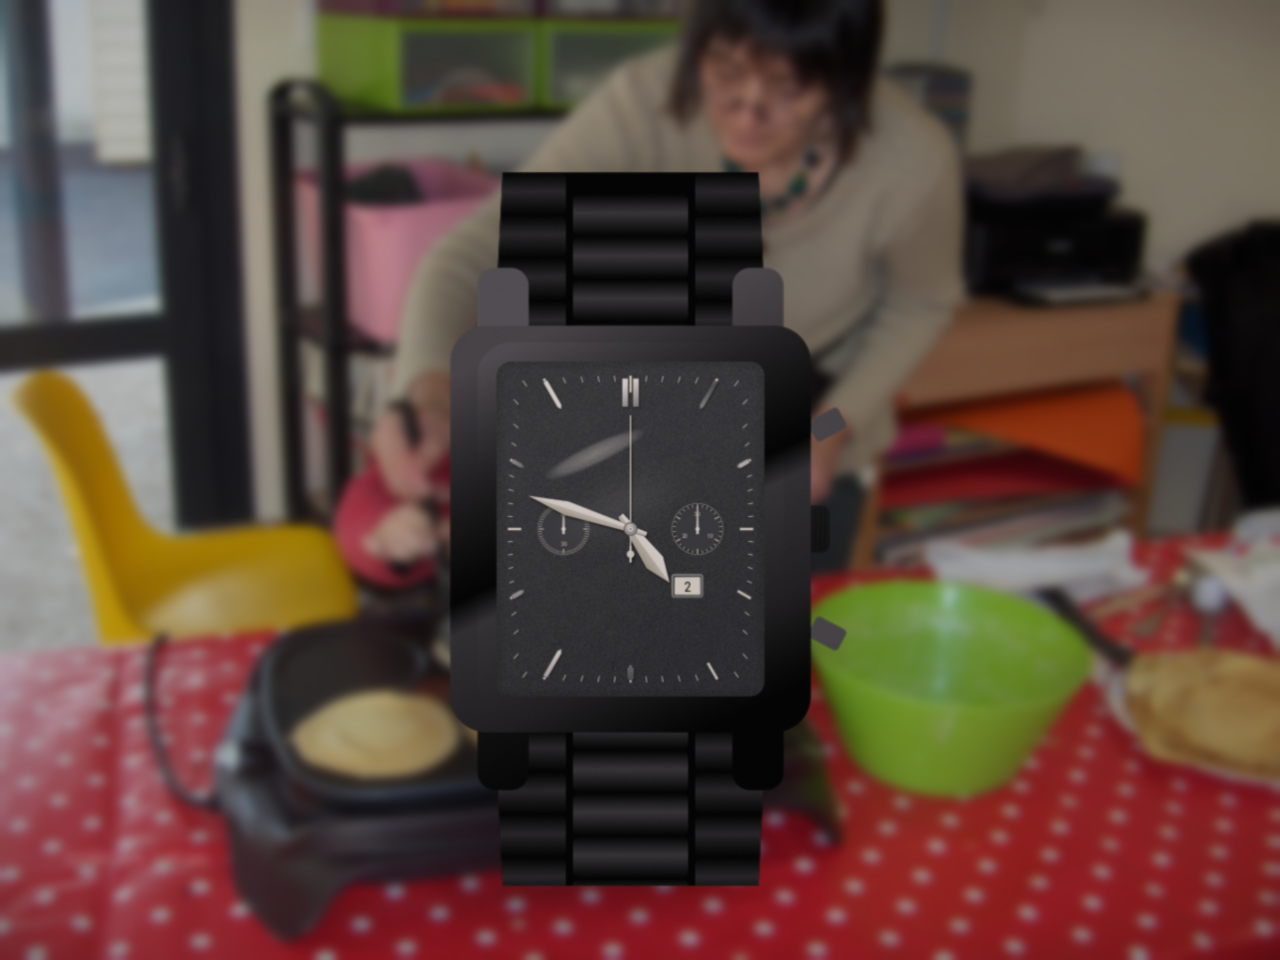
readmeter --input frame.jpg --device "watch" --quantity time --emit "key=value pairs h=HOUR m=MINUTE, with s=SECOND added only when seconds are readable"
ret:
h=4 m=48
